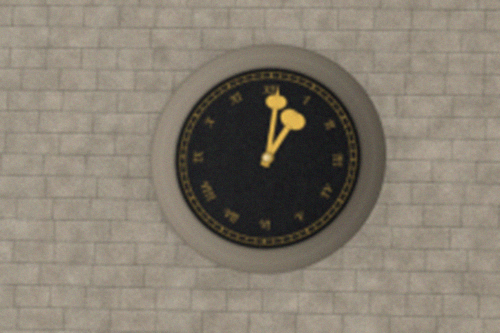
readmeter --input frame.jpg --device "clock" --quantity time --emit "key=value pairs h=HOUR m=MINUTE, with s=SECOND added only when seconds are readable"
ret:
h=1 m=1
